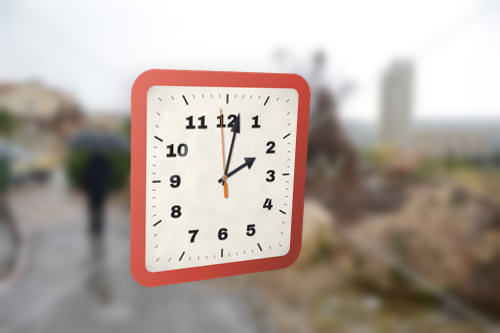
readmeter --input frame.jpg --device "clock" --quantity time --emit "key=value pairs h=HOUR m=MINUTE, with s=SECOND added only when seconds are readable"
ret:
h=2 m=1 s=59
